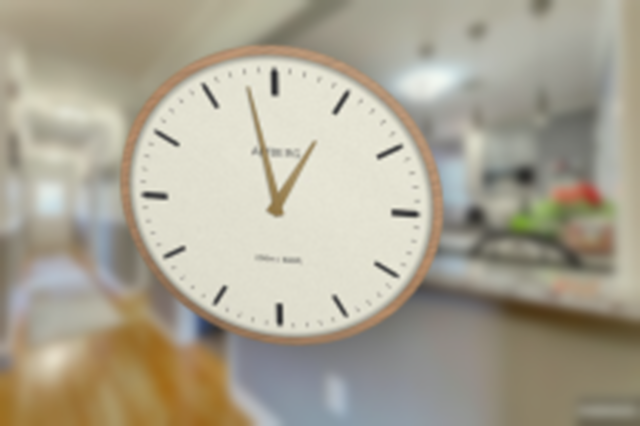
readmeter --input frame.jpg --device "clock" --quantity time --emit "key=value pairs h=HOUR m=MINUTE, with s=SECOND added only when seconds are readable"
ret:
h=12 m=58
